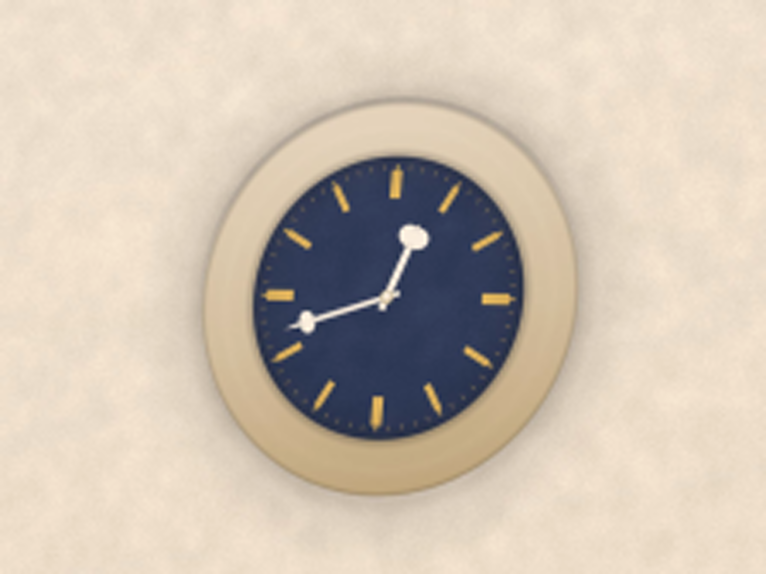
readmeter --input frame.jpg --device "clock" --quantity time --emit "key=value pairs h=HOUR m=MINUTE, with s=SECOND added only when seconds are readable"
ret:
h=12 m=42
